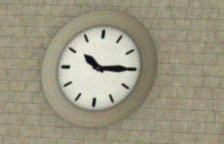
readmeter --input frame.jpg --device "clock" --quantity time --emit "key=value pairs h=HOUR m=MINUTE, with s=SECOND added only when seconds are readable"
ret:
h=10 m=15
